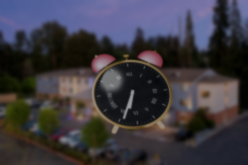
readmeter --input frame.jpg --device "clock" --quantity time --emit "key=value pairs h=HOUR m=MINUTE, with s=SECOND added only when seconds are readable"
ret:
h=6 m=34
